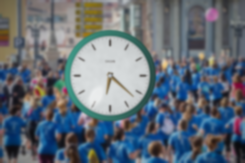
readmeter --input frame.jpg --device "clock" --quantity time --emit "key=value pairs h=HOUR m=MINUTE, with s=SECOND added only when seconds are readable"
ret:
h=6 m=22
